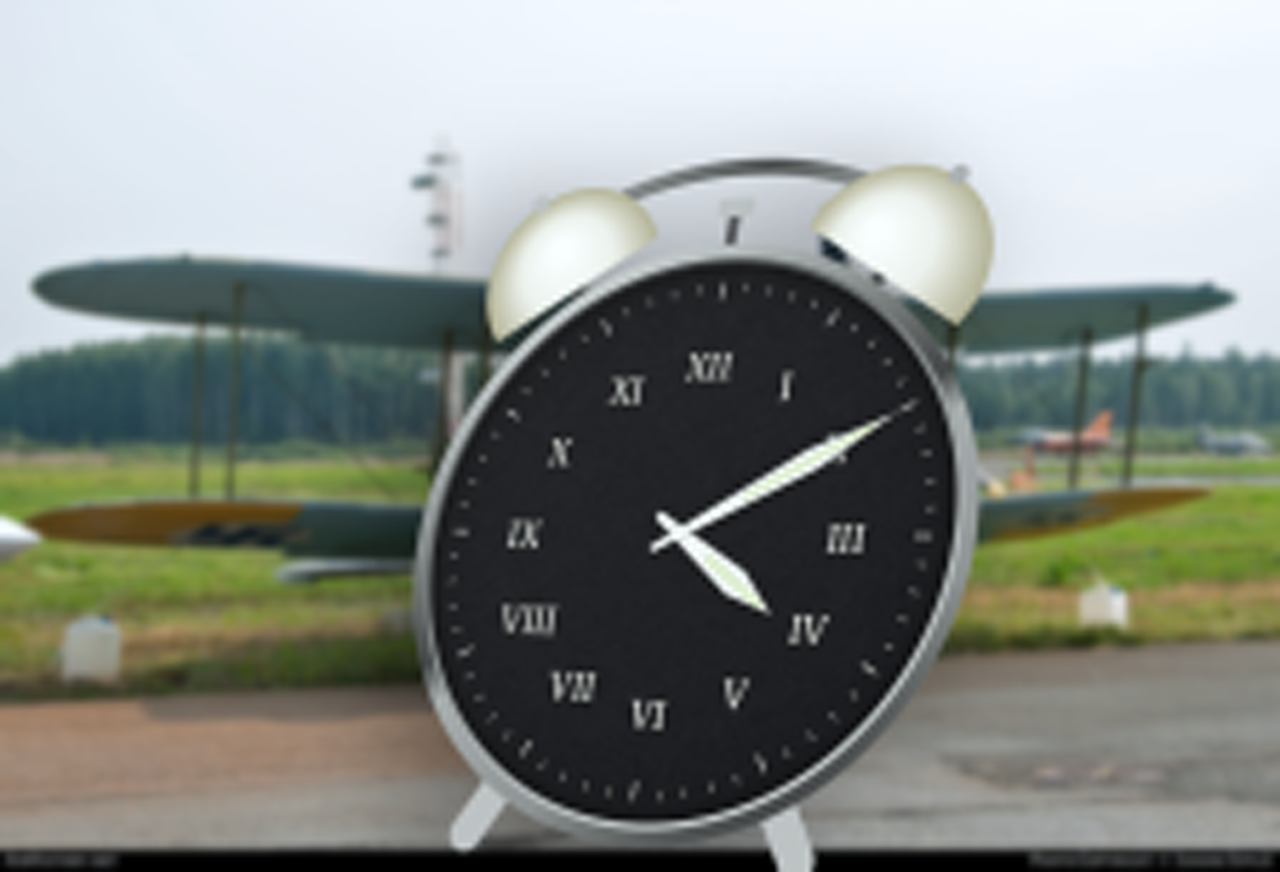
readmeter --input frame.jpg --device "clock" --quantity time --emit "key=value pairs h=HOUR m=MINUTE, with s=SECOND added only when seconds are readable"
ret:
h=4 m=10
